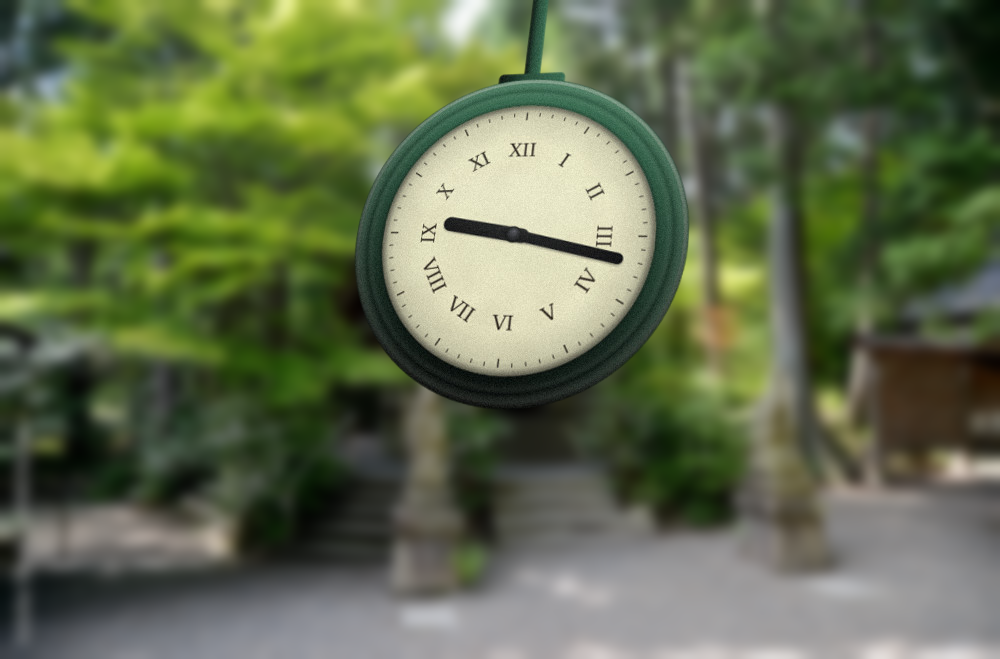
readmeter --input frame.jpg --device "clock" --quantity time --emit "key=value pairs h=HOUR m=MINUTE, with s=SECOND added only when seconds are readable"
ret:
h=9 m=17
